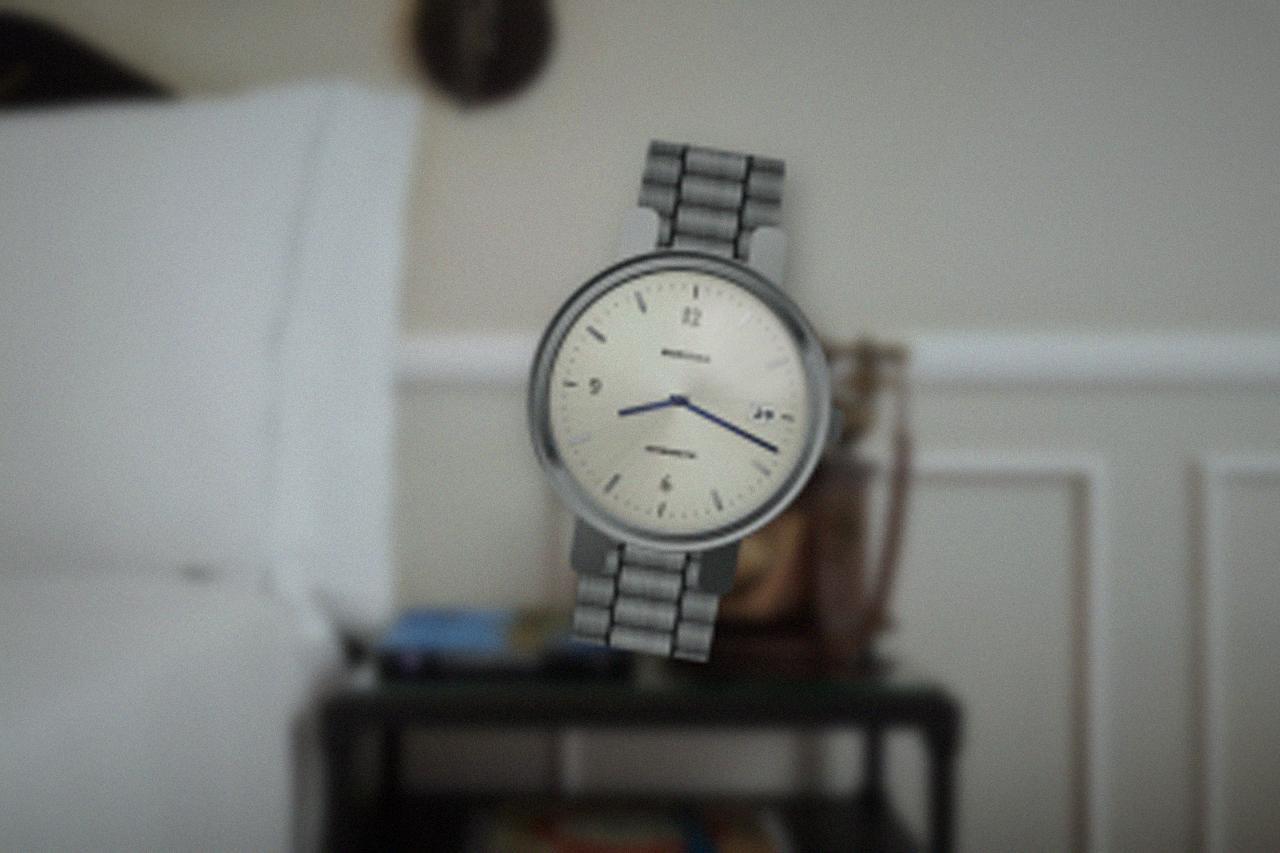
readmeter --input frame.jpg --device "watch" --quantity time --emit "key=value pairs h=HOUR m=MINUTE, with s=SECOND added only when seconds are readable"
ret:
h=8 m=18
